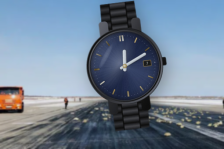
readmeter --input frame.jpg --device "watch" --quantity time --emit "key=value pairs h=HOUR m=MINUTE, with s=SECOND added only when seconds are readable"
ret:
h=12 m=11
